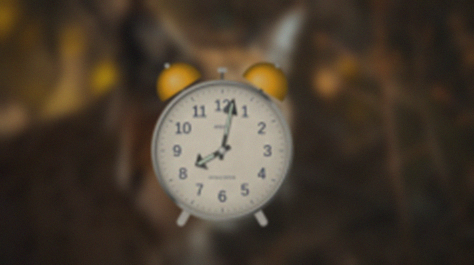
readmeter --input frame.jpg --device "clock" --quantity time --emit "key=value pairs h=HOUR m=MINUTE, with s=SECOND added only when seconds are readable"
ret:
h=8 m=2
